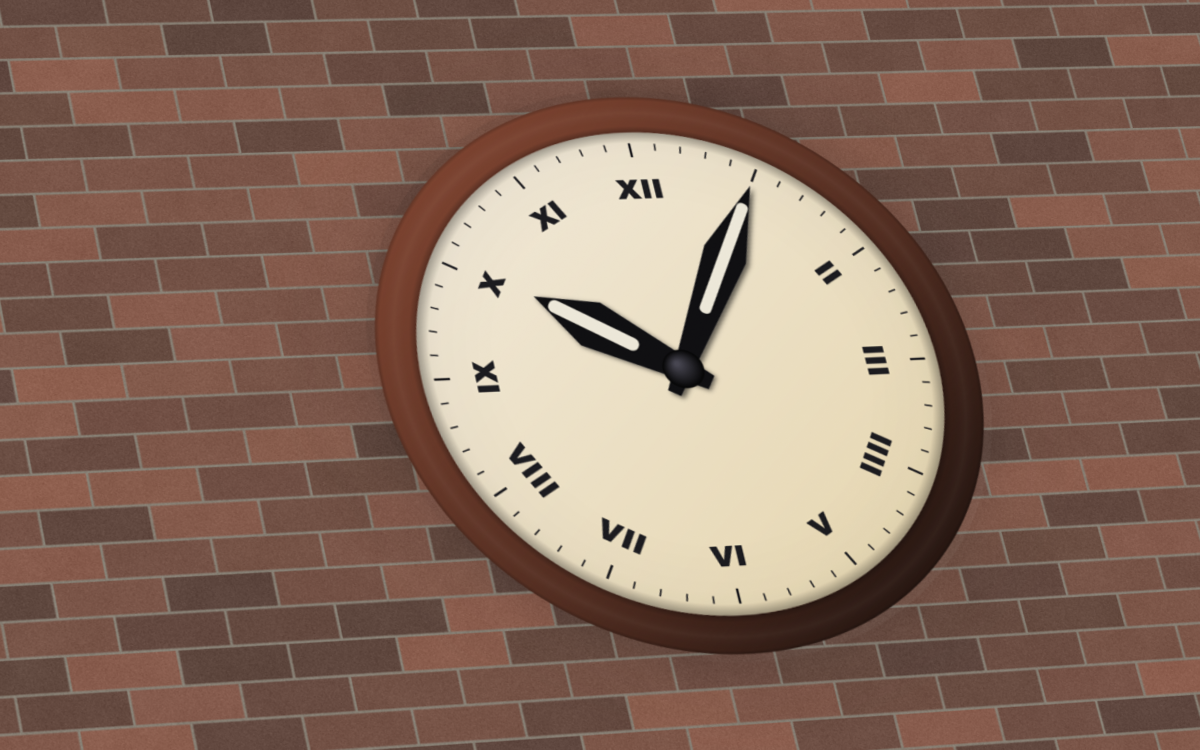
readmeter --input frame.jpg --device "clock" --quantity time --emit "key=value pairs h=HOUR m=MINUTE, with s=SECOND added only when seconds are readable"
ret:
h=10 m=5
